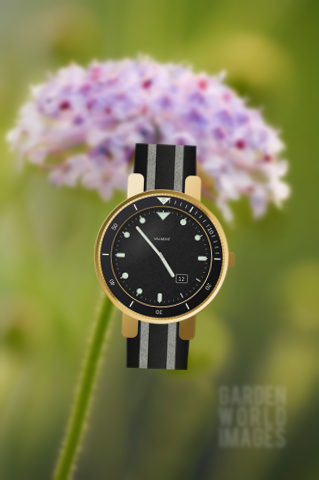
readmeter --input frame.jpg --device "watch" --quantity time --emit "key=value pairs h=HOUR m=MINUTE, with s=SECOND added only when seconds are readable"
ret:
h=4 m=53
